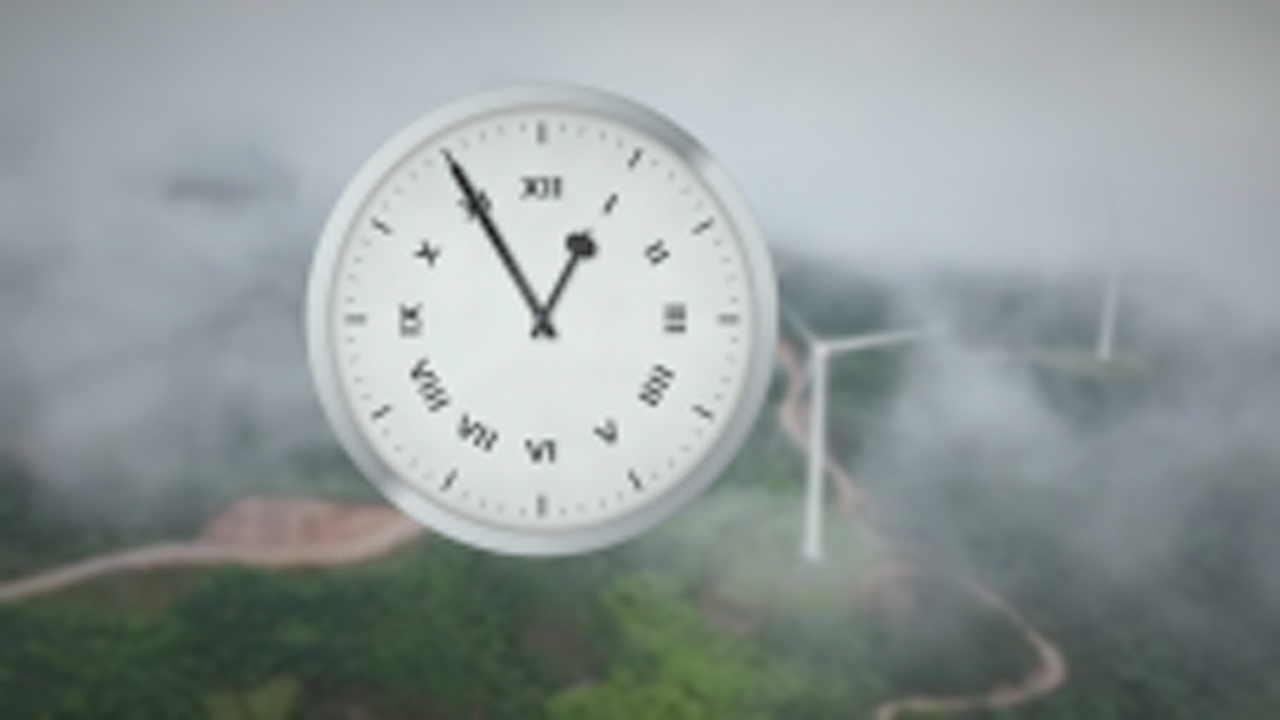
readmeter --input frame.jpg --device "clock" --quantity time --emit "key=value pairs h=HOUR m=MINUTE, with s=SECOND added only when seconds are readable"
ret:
h=12 m=55
